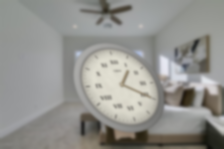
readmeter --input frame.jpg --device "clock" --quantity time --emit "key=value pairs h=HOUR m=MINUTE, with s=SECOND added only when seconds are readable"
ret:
h=1 m=20
